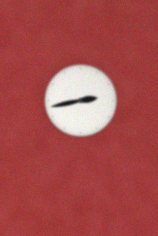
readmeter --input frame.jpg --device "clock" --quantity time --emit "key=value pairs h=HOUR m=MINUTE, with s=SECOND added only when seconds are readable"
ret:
h=2 m=43
